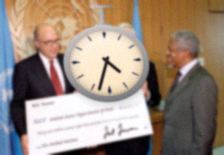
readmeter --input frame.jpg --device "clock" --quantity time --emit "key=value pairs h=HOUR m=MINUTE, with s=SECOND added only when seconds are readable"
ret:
h=4 m=33
